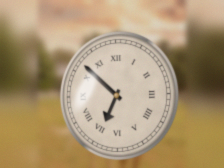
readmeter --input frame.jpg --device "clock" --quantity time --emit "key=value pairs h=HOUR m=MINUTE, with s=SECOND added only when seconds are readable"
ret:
h=6 m=52
